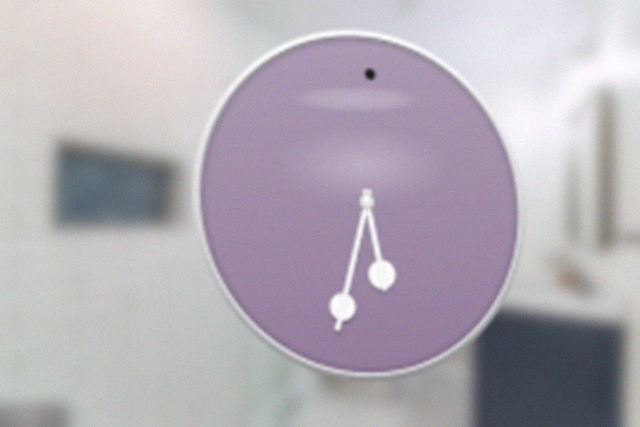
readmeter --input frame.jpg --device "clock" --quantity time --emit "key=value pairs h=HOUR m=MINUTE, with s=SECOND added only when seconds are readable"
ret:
h=5 m=32
